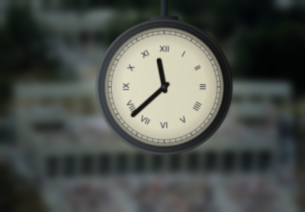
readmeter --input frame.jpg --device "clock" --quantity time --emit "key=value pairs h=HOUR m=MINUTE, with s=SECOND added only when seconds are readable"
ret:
h=11 m=38
